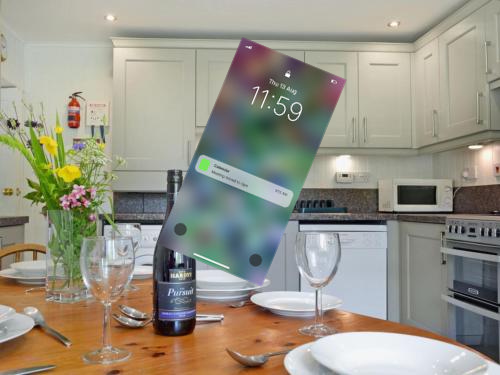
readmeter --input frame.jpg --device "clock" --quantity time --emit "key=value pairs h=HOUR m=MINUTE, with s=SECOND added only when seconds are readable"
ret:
h=11 m=59
